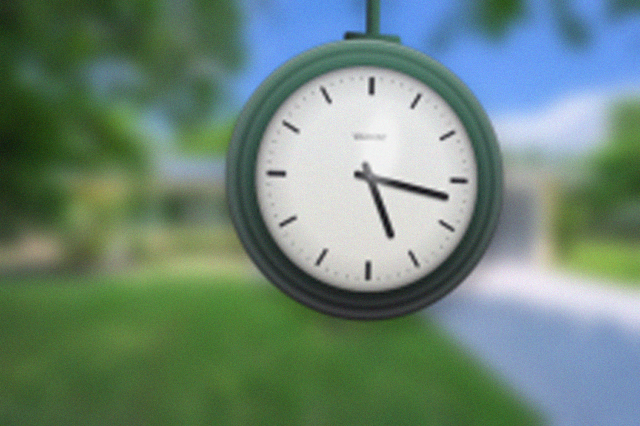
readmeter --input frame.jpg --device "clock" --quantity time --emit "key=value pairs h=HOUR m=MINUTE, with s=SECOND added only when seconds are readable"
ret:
h=5 m=17
